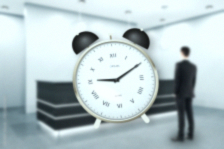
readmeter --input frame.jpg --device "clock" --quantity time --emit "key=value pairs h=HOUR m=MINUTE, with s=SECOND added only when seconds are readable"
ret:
h=9 m=10
